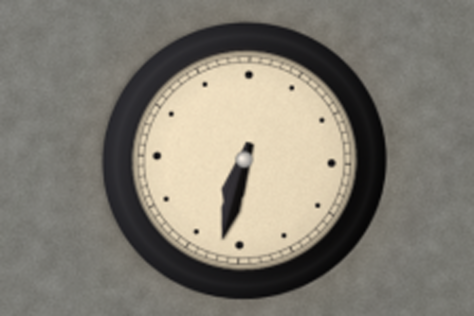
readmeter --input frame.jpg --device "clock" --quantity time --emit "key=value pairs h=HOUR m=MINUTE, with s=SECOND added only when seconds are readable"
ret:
h=6 m=32
